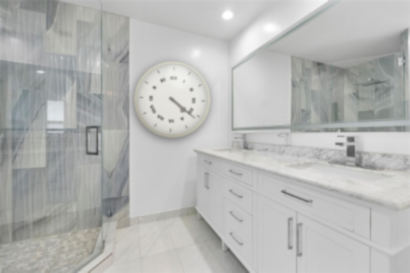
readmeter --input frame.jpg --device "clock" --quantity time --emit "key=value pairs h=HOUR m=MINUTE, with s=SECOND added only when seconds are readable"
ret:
h=4 m=21
